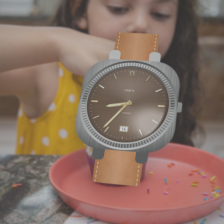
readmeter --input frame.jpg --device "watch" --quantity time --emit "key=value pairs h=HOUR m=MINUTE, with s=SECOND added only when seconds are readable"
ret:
h=8 m=36
